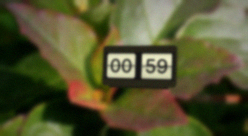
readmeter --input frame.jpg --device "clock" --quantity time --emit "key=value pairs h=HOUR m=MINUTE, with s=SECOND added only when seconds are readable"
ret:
h=0 m=59
